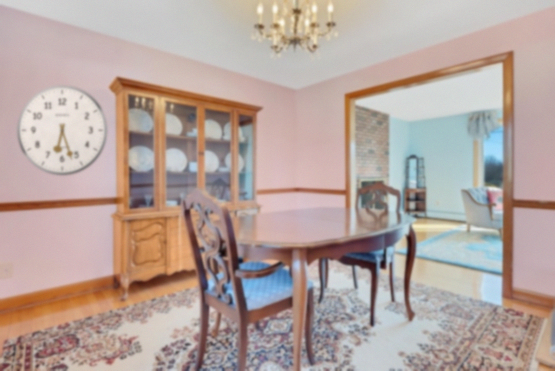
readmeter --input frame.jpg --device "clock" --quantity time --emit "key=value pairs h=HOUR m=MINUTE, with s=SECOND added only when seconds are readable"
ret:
h=6 m=27
